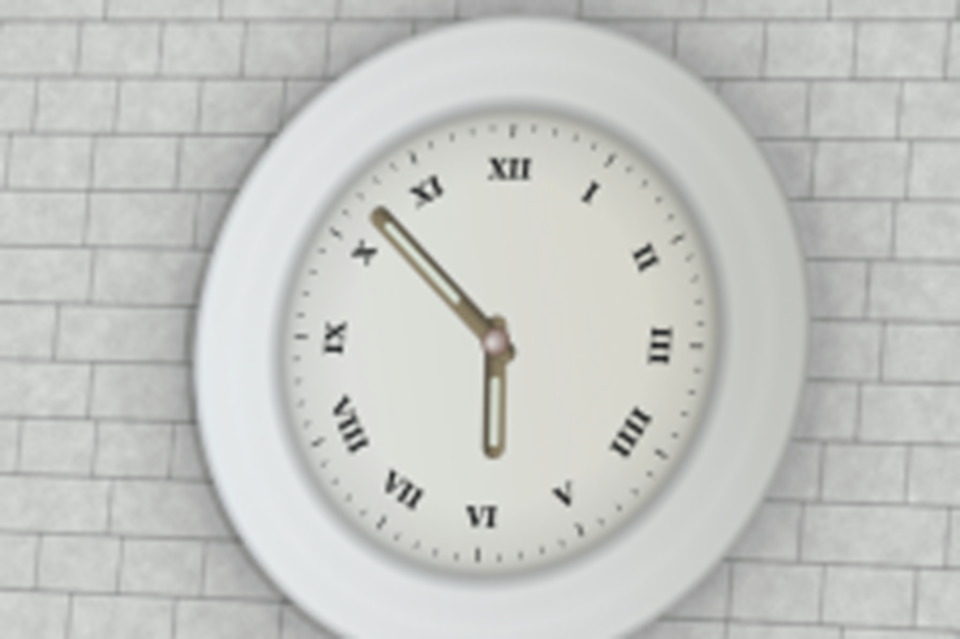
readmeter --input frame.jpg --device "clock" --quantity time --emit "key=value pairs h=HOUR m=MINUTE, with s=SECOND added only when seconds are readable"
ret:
h=5 m=52
